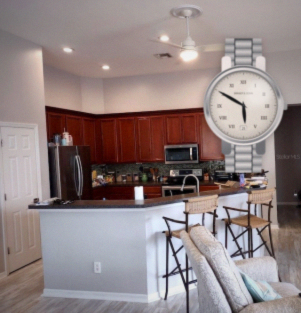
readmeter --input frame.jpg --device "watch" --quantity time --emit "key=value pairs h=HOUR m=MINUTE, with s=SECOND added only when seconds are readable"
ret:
h=5 m=50
